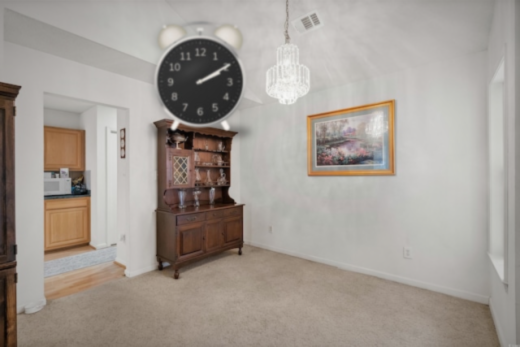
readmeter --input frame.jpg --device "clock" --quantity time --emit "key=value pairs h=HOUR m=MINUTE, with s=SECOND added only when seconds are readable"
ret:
h=2 m=10
